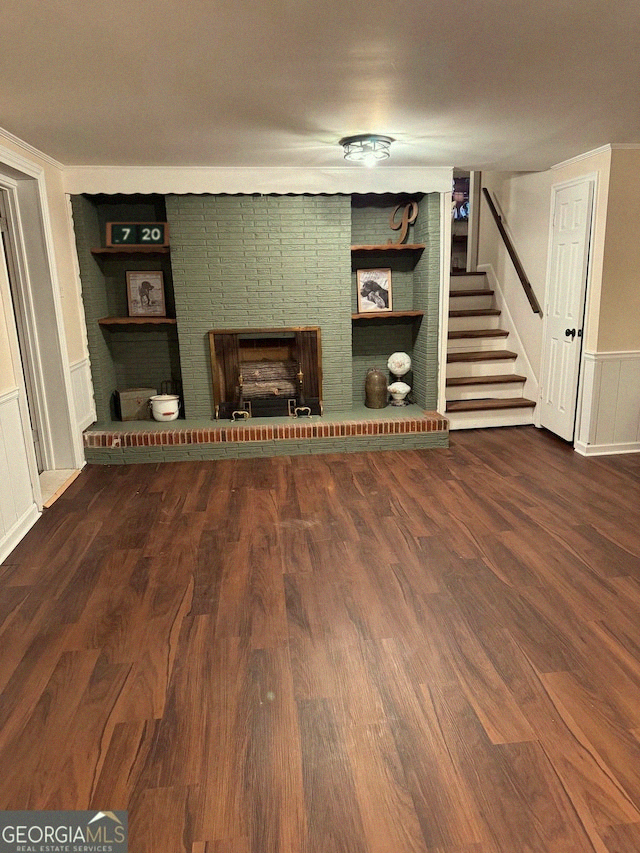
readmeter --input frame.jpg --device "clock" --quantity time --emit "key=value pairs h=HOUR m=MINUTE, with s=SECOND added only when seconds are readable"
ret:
h=7 m=20
